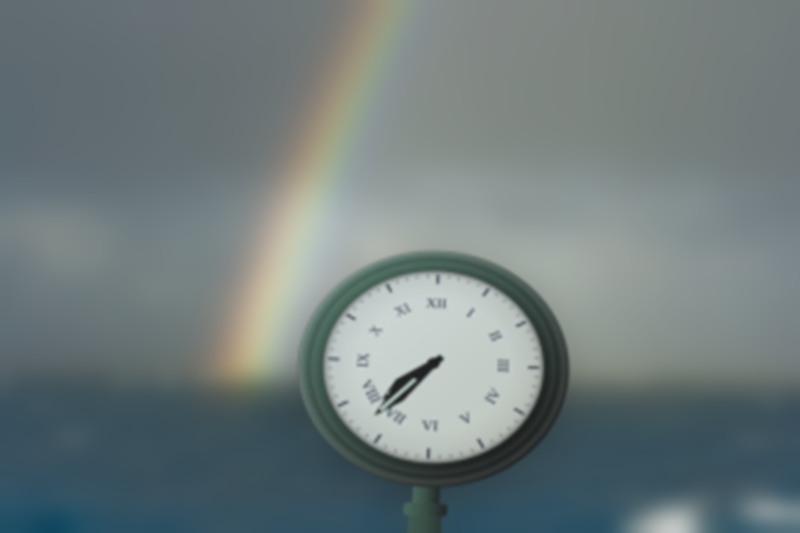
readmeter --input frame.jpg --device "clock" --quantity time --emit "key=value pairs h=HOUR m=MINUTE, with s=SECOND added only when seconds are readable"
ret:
h=7 m=37
